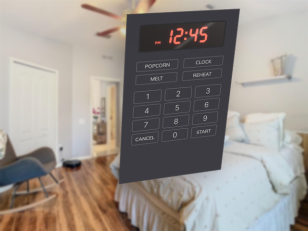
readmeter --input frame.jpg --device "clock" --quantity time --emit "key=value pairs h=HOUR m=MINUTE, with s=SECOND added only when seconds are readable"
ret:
h=12 m=45
